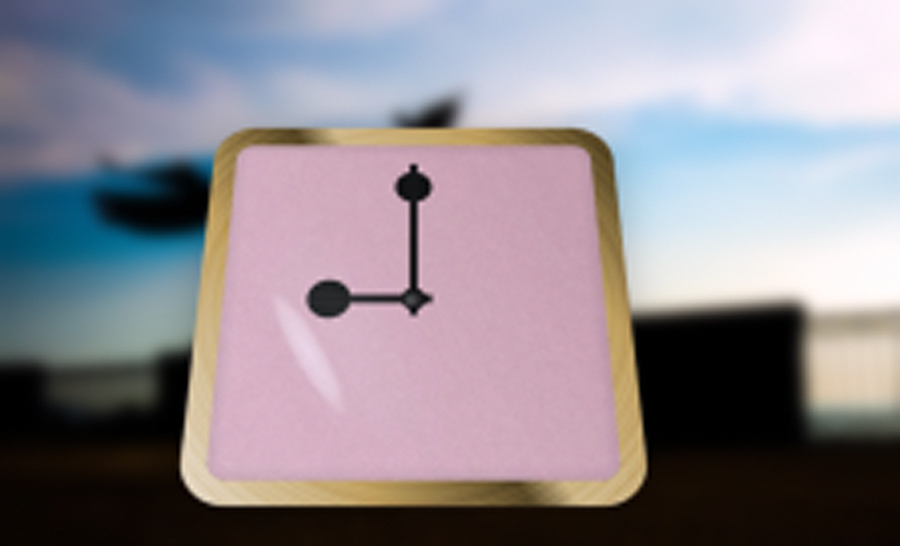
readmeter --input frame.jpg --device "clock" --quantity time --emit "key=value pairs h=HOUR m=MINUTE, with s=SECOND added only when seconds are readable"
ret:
h=9 m=0
